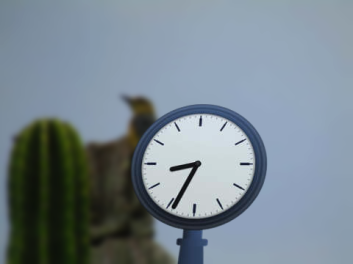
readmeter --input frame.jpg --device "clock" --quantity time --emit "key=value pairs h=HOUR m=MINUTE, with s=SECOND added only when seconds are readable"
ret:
h=8 m=34
